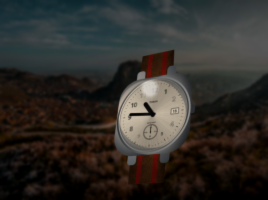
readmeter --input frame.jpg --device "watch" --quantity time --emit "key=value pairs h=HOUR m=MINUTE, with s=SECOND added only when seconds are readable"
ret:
h=10 m=46
